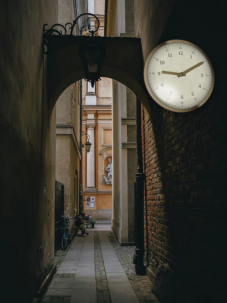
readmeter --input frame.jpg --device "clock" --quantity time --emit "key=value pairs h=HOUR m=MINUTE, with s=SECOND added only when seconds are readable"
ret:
h=9 m=10
